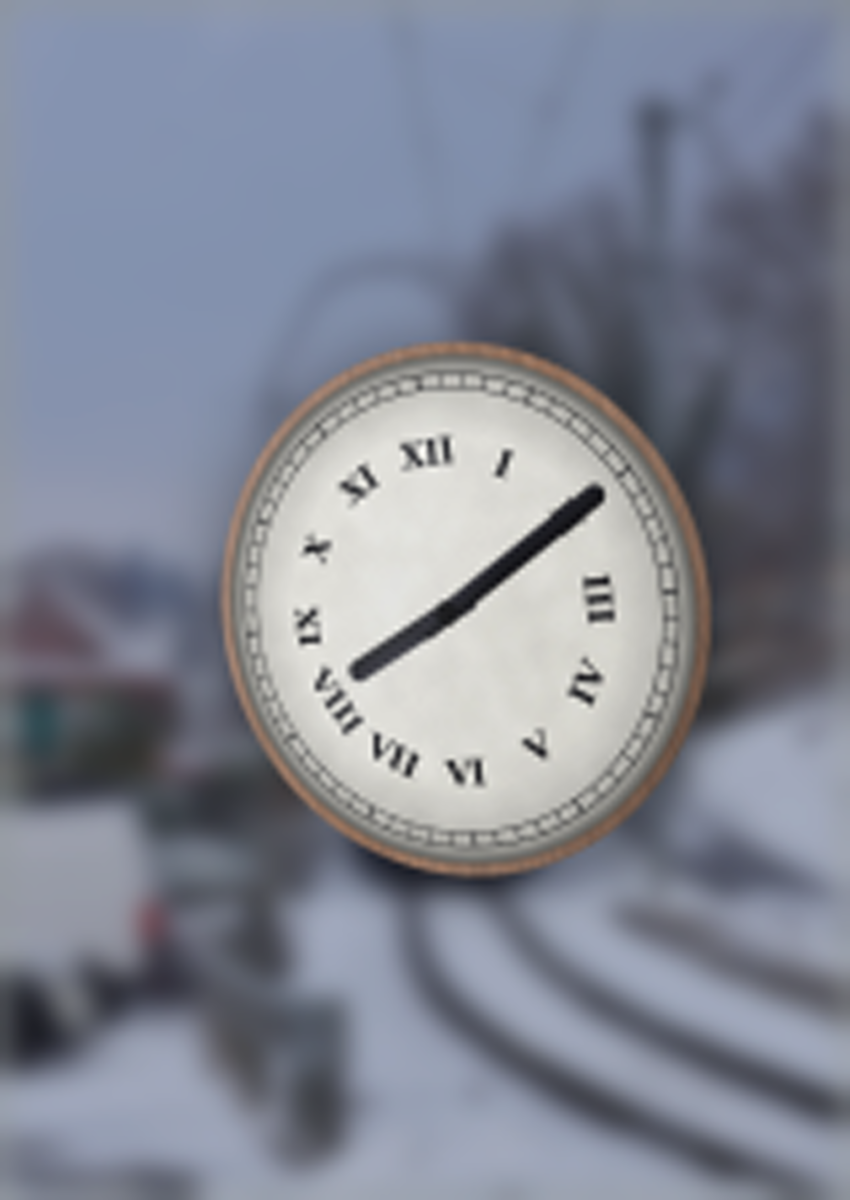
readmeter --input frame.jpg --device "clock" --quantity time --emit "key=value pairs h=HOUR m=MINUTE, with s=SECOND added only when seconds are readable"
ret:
h=8 m=10
